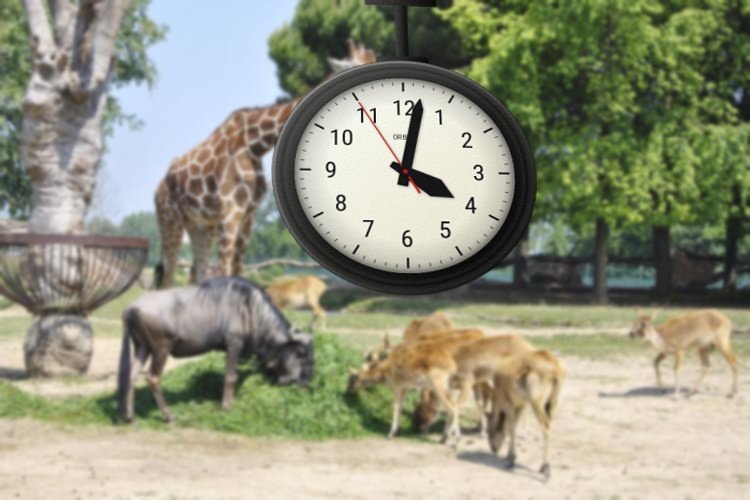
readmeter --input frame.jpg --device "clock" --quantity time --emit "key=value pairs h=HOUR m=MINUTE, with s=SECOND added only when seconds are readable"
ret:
h=4 m=1 s=55
